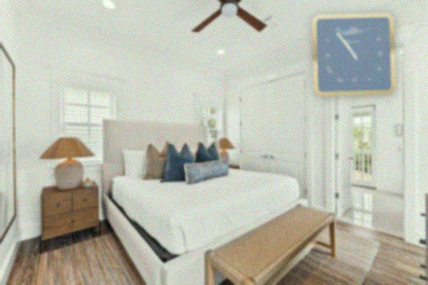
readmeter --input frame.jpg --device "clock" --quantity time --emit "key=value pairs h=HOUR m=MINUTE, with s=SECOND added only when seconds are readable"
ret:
h=10 m=54
